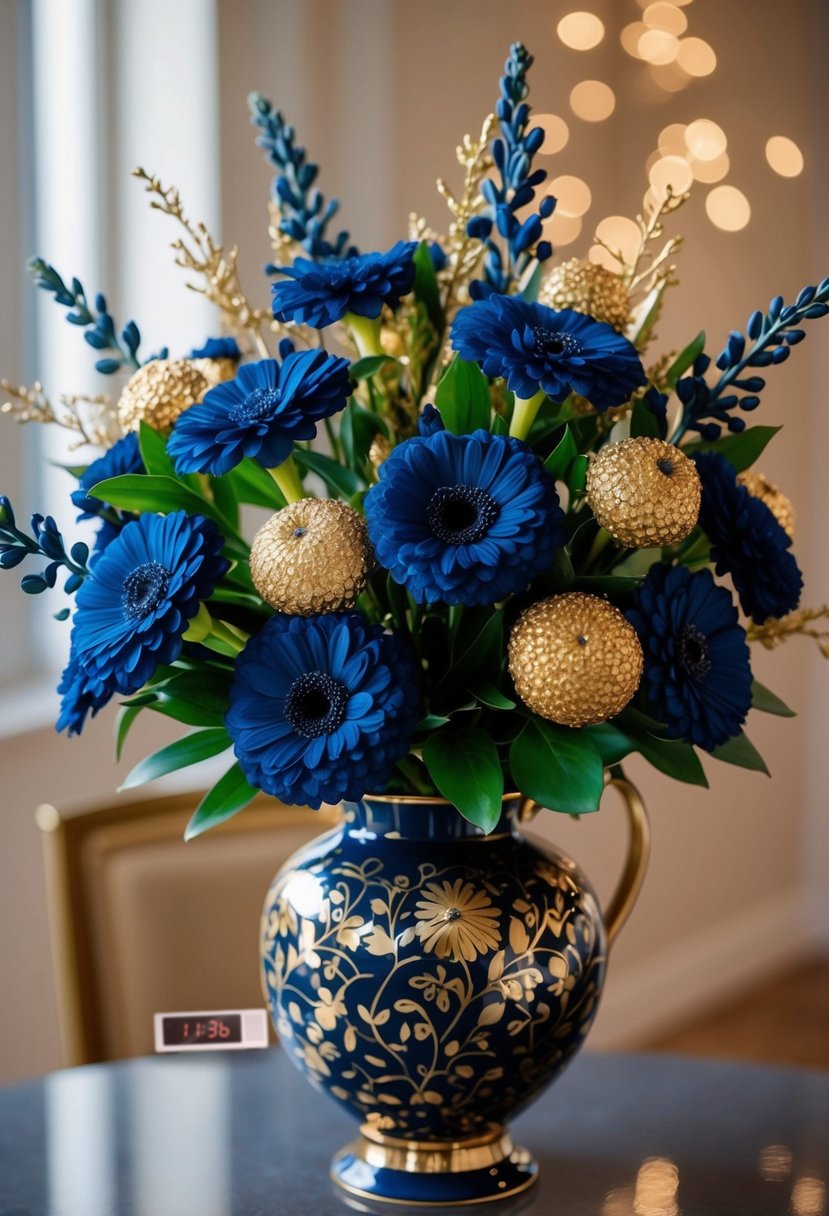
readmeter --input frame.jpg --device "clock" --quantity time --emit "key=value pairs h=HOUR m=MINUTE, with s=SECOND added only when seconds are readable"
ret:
h=11 m=36
